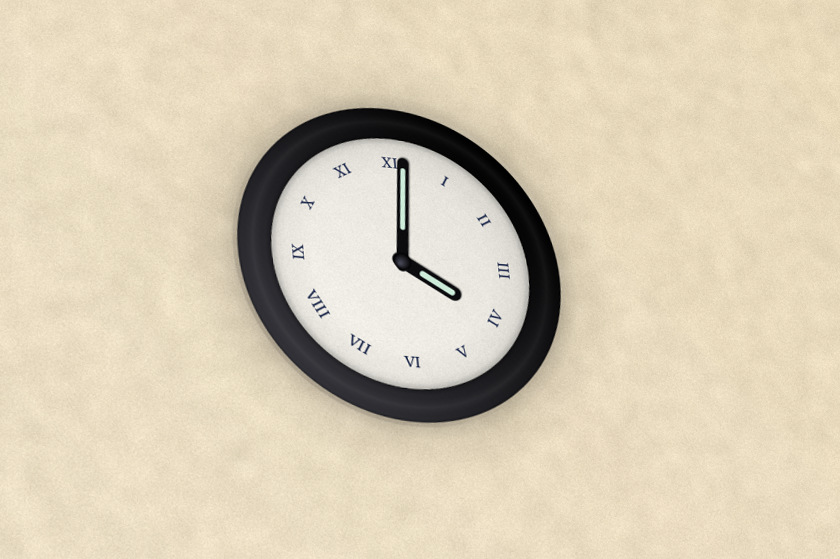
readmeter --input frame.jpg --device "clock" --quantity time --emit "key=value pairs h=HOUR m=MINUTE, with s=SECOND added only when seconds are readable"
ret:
h=4 m=1
